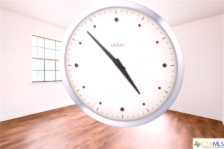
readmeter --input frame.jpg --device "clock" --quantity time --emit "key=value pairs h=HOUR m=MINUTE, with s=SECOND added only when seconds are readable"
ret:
h=4 m=53
